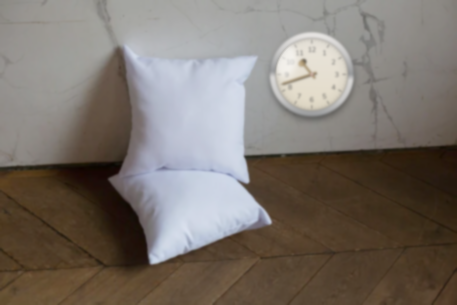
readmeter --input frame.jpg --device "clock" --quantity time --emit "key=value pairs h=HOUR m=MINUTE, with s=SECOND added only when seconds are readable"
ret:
h=10 m=42
